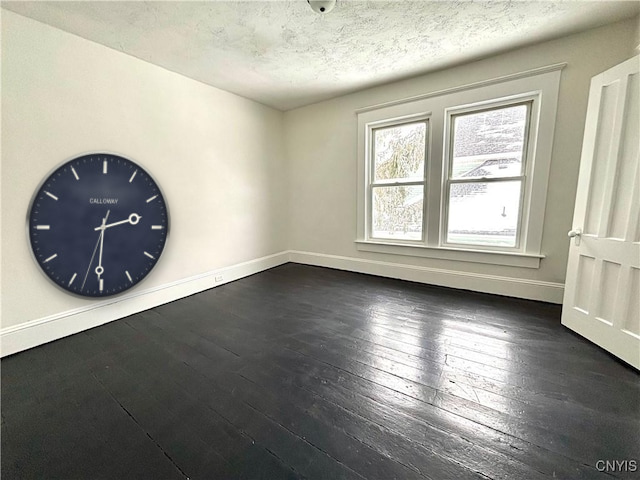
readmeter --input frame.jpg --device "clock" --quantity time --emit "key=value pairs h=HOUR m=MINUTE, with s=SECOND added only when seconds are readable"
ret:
h=2 m=30 s=33
